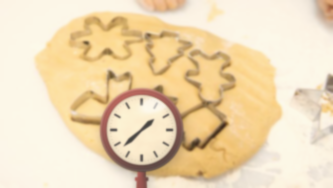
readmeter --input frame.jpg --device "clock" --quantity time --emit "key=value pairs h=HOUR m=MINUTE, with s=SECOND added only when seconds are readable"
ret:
h=1 m=38
